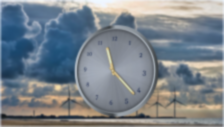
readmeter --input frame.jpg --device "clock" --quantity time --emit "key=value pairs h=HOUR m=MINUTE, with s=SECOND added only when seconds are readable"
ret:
h=11 m=22
